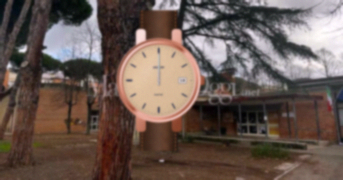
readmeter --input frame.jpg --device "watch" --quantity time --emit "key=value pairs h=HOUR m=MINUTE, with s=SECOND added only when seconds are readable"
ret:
h=12 m=0
